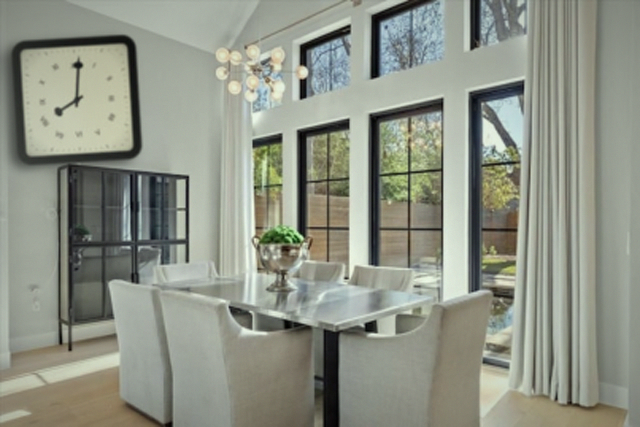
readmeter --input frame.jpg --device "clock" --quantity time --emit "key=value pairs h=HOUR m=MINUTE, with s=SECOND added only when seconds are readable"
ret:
h=8 m=1
